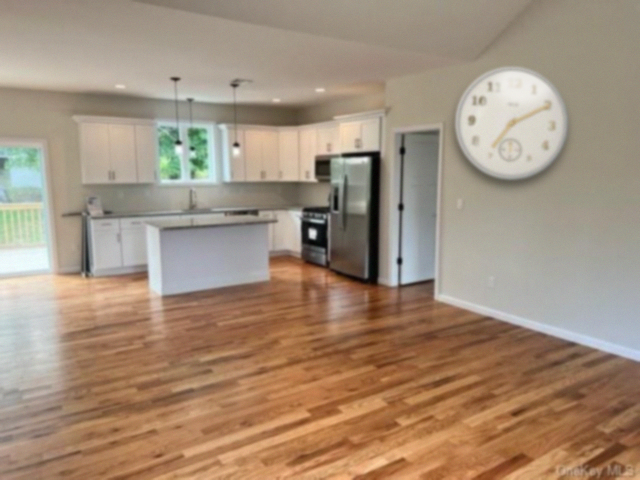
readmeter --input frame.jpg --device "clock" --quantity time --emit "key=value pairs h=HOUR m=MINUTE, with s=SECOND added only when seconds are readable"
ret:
h=7 m=10
